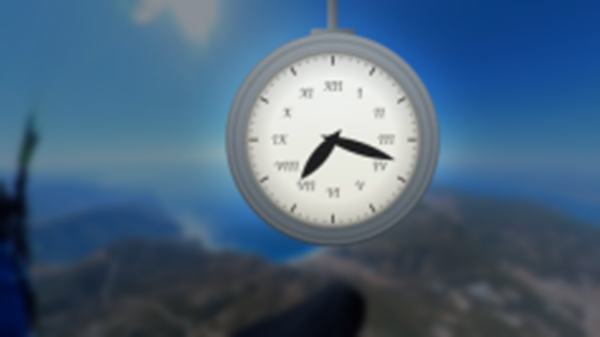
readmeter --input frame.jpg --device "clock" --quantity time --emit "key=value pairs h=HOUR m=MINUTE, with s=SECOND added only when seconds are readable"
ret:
h=7 m=18
